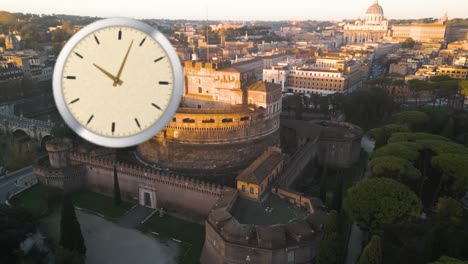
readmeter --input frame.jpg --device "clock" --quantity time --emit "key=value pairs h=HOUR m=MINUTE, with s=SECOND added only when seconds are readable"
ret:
h=10 m=3
